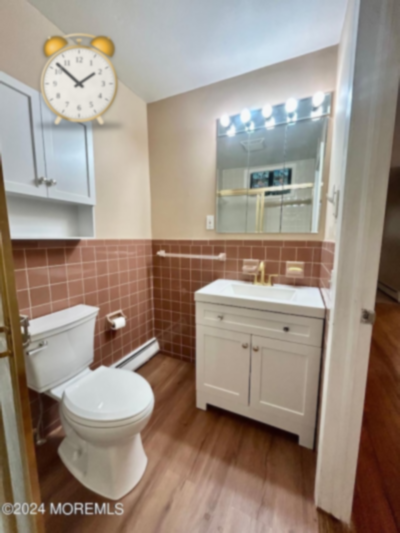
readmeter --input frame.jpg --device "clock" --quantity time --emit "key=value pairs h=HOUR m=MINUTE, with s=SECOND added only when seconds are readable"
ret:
h=1 m=52
